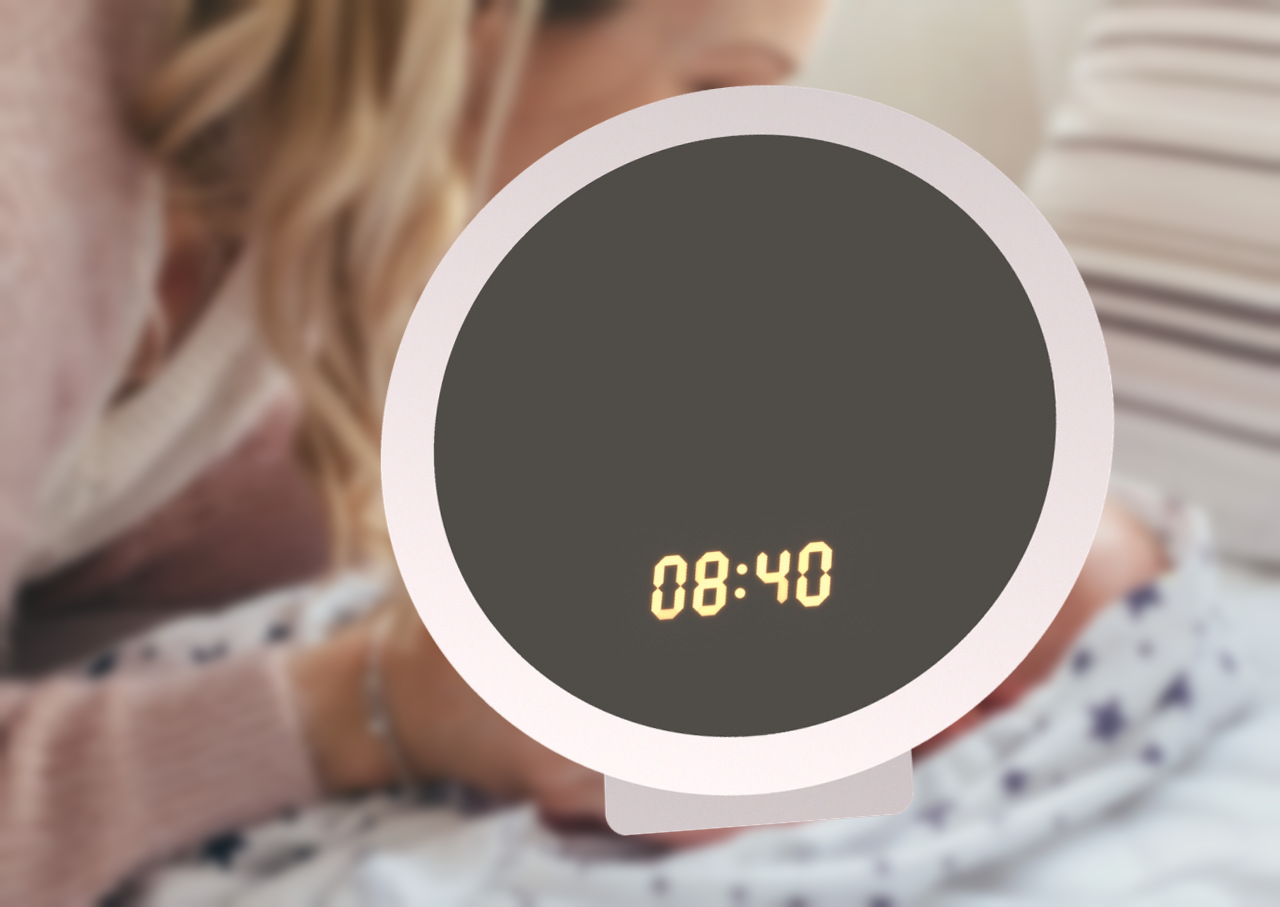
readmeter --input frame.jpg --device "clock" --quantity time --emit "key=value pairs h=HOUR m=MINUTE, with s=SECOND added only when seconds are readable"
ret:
h=8 m=40
